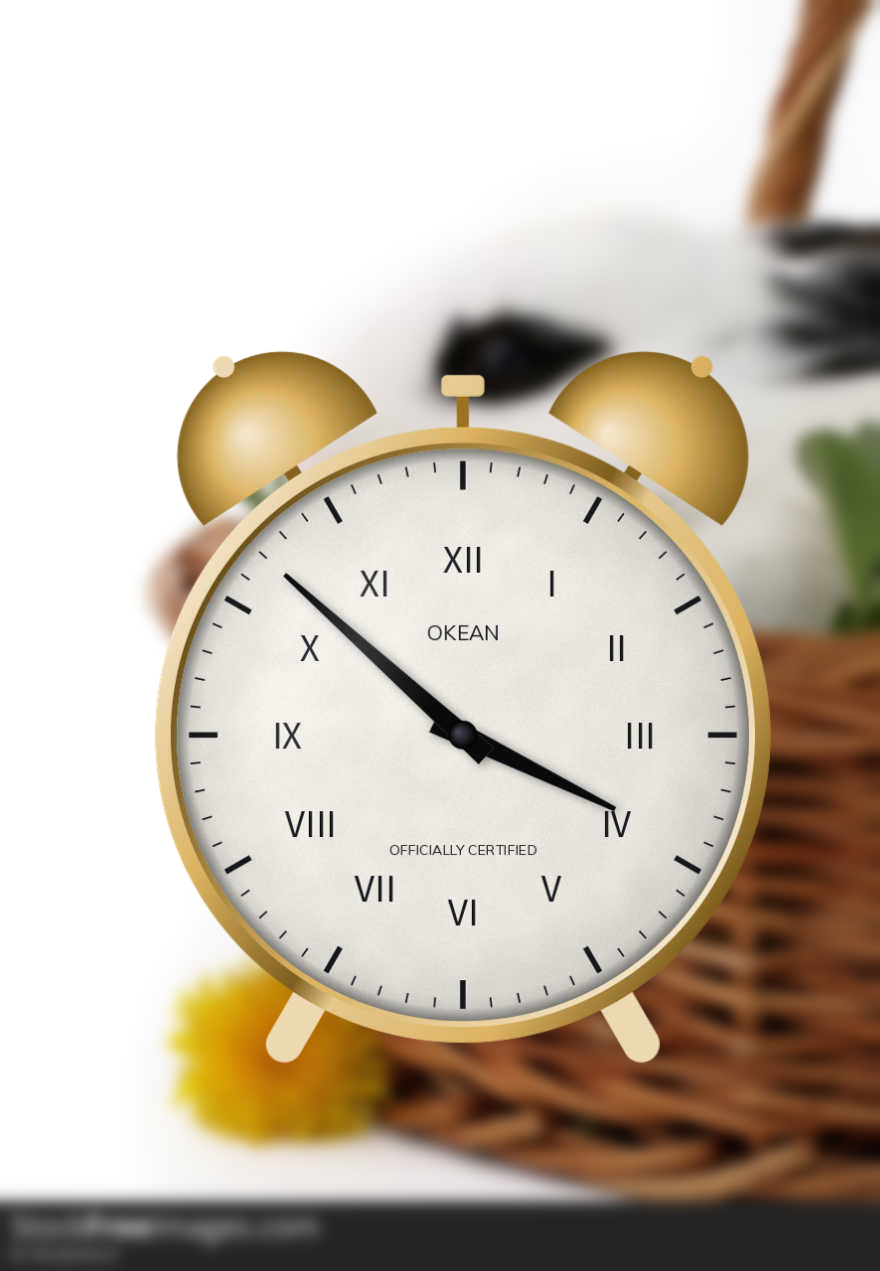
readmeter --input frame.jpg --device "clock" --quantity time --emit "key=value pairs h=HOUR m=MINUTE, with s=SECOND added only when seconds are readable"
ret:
h=3 m=52
